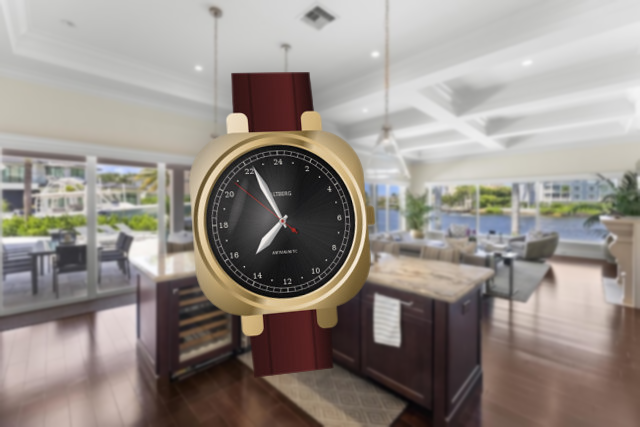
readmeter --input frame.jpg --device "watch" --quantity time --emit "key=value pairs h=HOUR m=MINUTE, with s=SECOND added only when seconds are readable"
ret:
h=14 m=55 s=52
